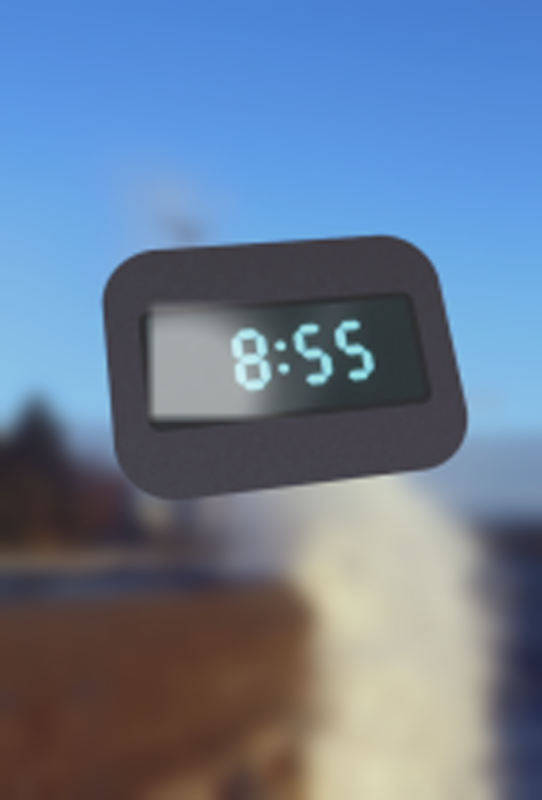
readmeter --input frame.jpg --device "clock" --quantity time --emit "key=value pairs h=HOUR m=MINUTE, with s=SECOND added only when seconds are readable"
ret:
h=8 m=55
